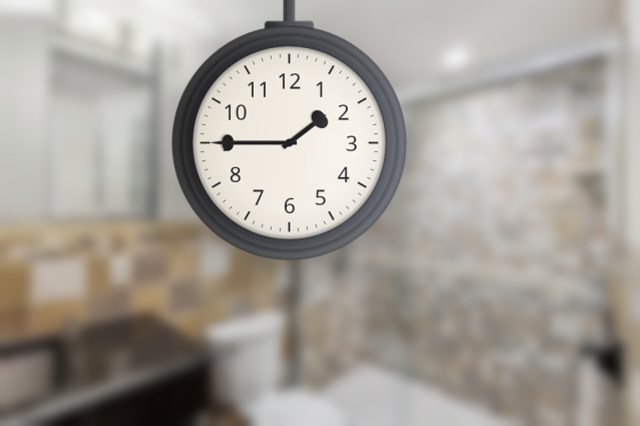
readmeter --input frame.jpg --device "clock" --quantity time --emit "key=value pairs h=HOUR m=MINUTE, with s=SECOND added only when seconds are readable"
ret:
h=1 m=45
